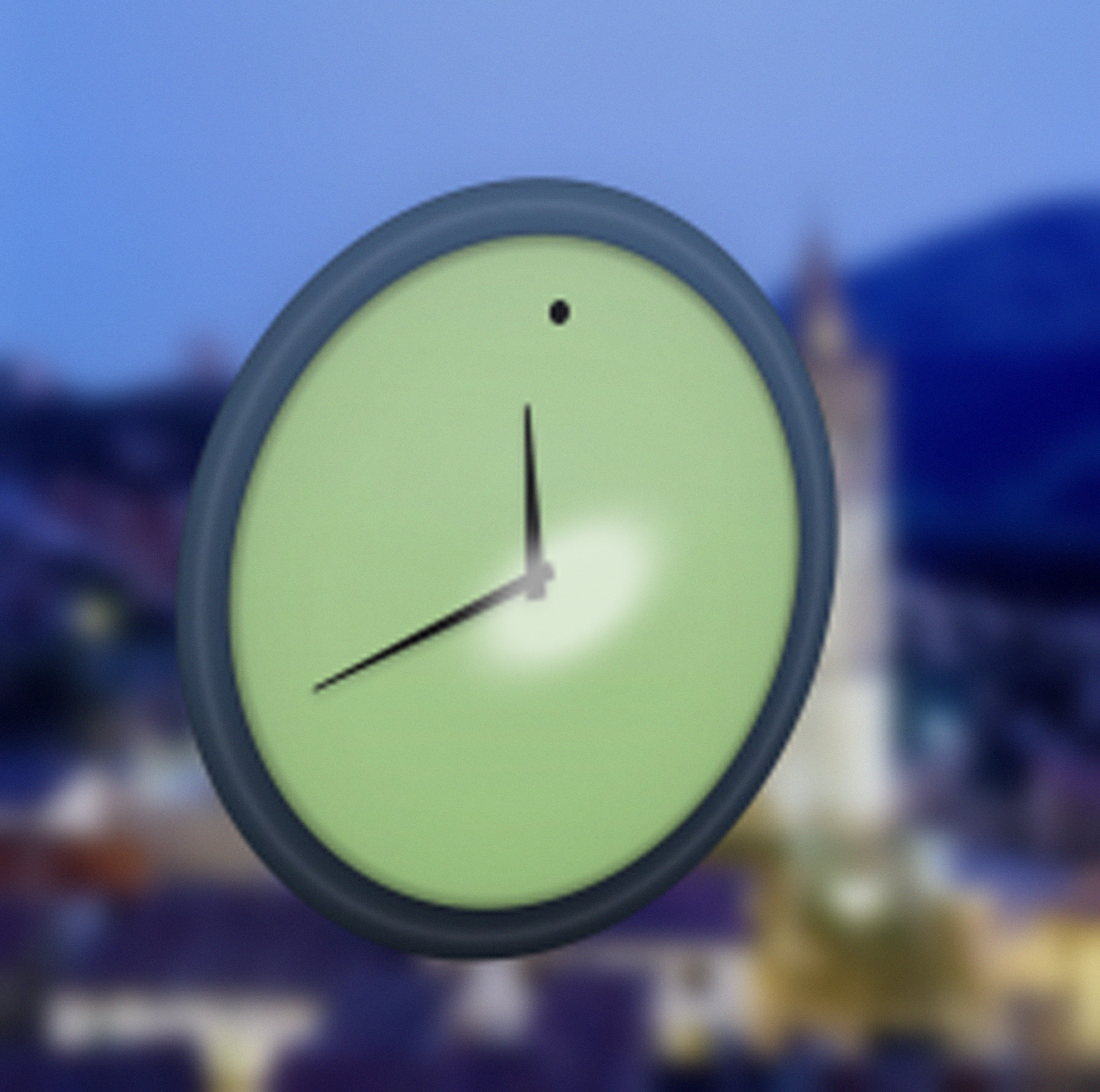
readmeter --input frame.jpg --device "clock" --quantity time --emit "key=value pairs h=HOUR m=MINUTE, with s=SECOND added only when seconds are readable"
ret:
h=11 m=41
